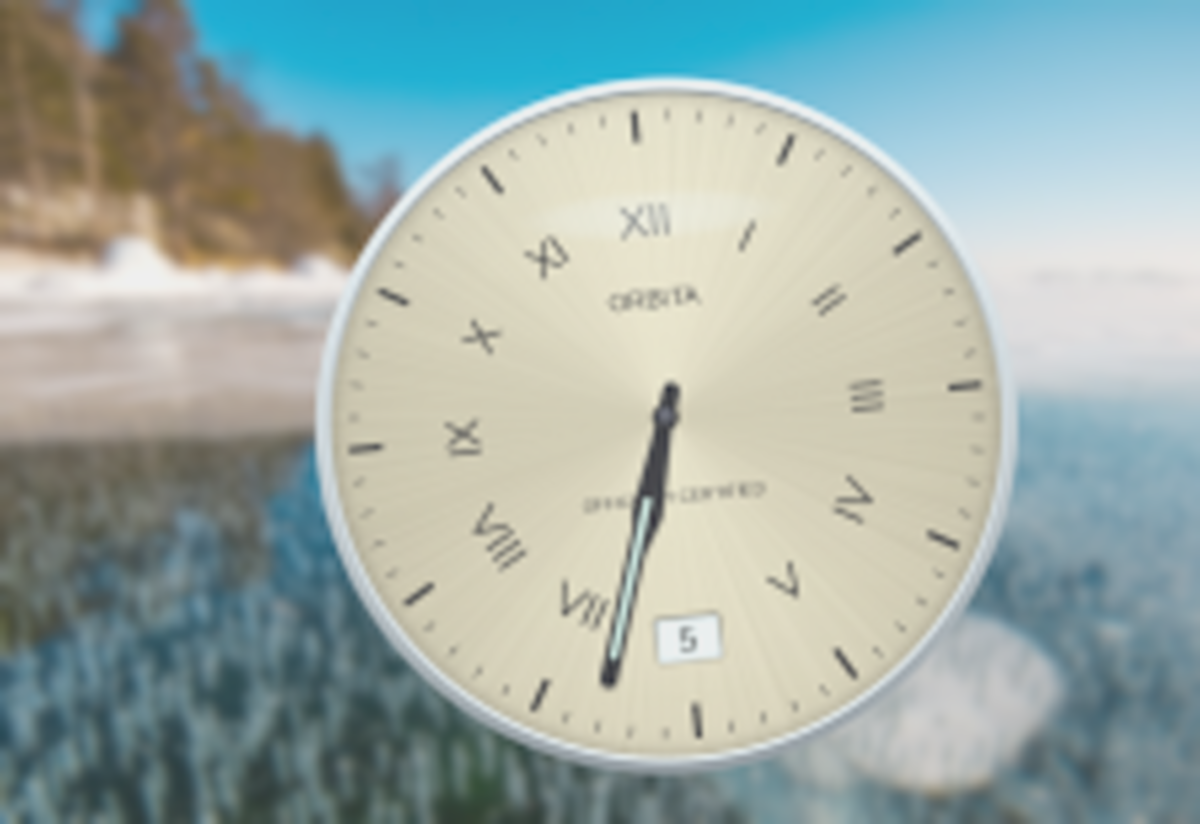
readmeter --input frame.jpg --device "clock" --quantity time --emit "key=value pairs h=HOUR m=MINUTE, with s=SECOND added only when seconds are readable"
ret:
h=6 m=33
